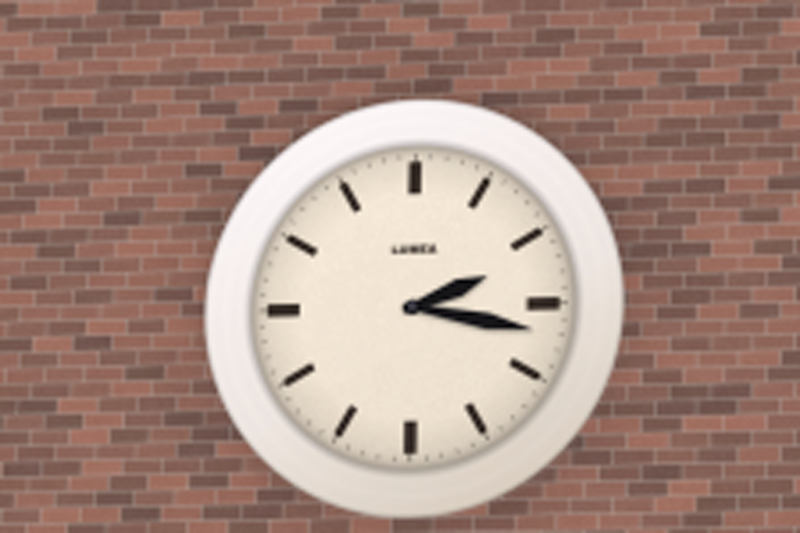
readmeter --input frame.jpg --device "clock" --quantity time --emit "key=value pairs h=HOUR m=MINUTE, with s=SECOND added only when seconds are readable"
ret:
h=2 m=17
